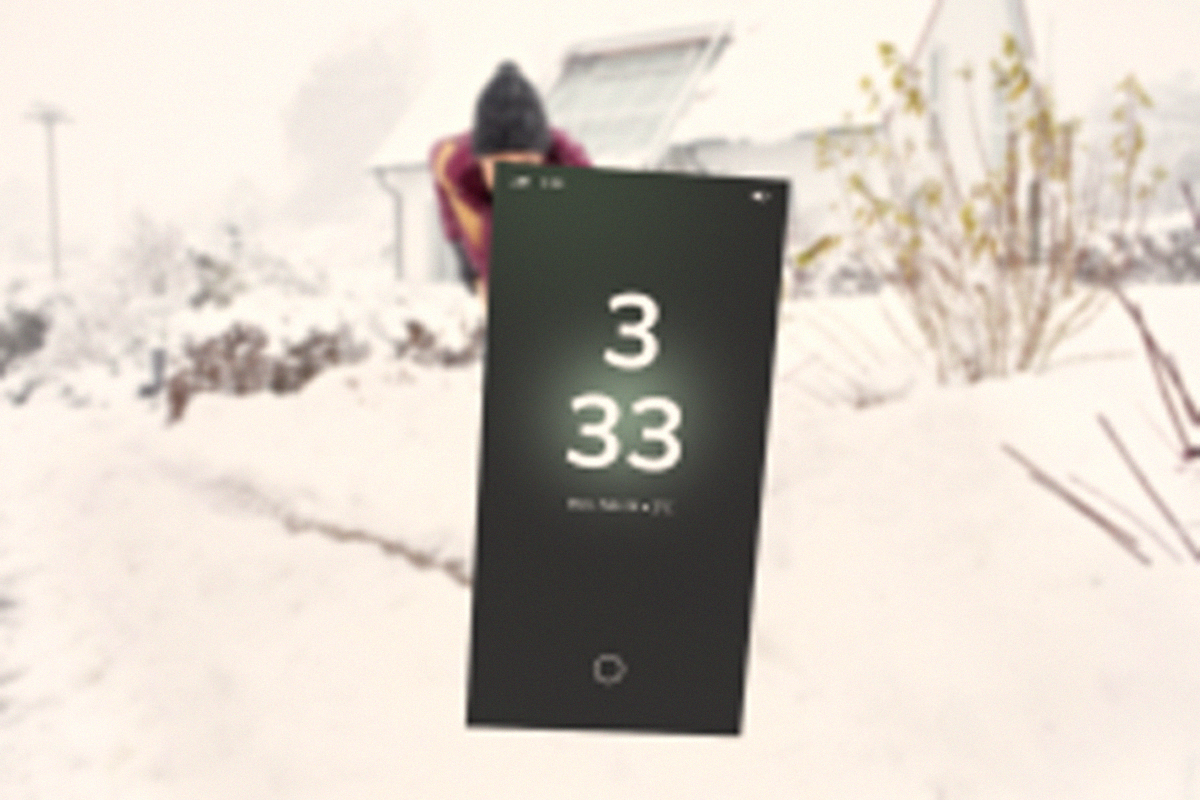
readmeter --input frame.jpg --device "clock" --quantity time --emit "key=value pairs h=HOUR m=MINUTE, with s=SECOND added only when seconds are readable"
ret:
h=3 m=33
